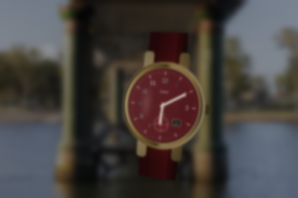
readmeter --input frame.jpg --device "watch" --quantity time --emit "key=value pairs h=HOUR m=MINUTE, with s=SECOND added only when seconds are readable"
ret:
h=6 m=10
